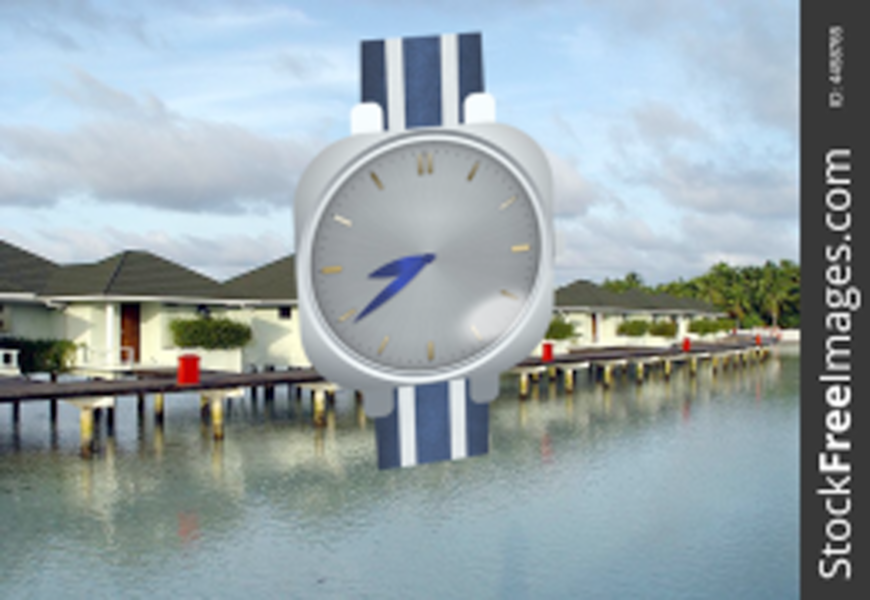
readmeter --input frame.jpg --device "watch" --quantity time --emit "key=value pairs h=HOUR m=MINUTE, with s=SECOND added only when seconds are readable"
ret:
h=8 m=39
